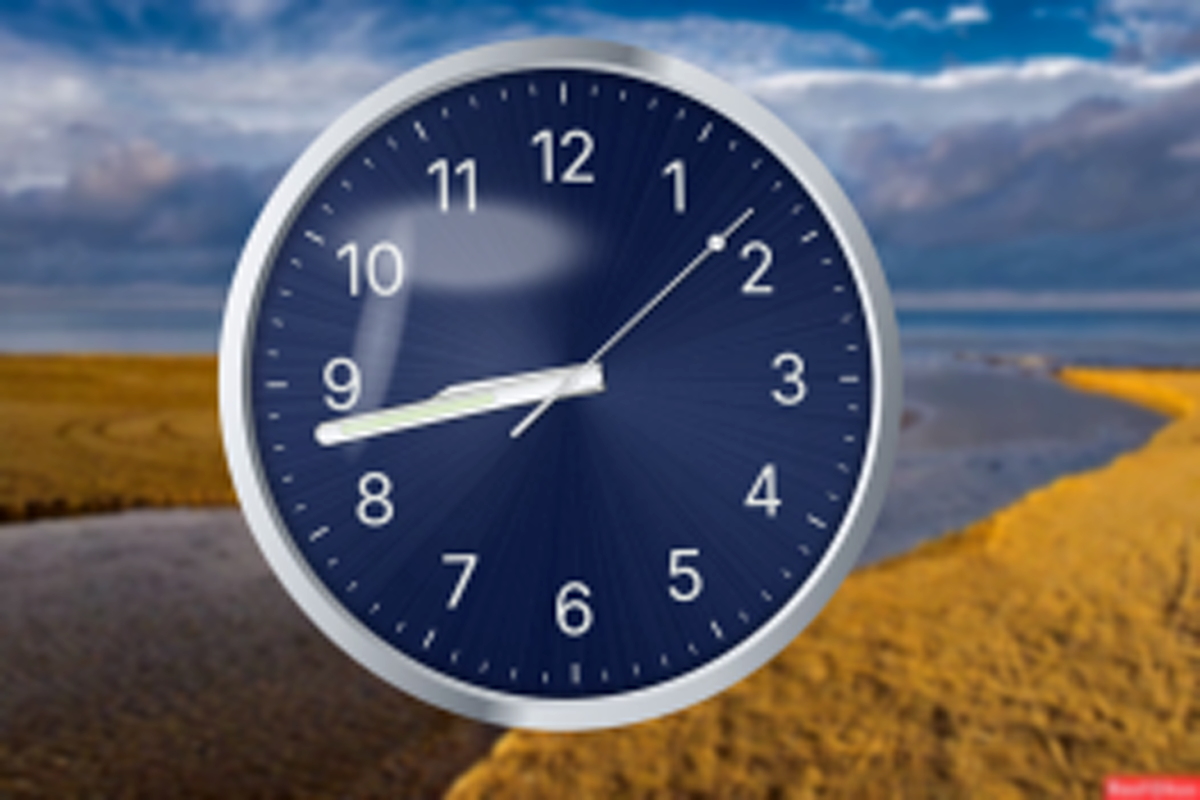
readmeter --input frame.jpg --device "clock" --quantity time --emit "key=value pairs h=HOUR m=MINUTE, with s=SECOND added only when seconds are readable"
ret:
h=8 m=43 s=8
